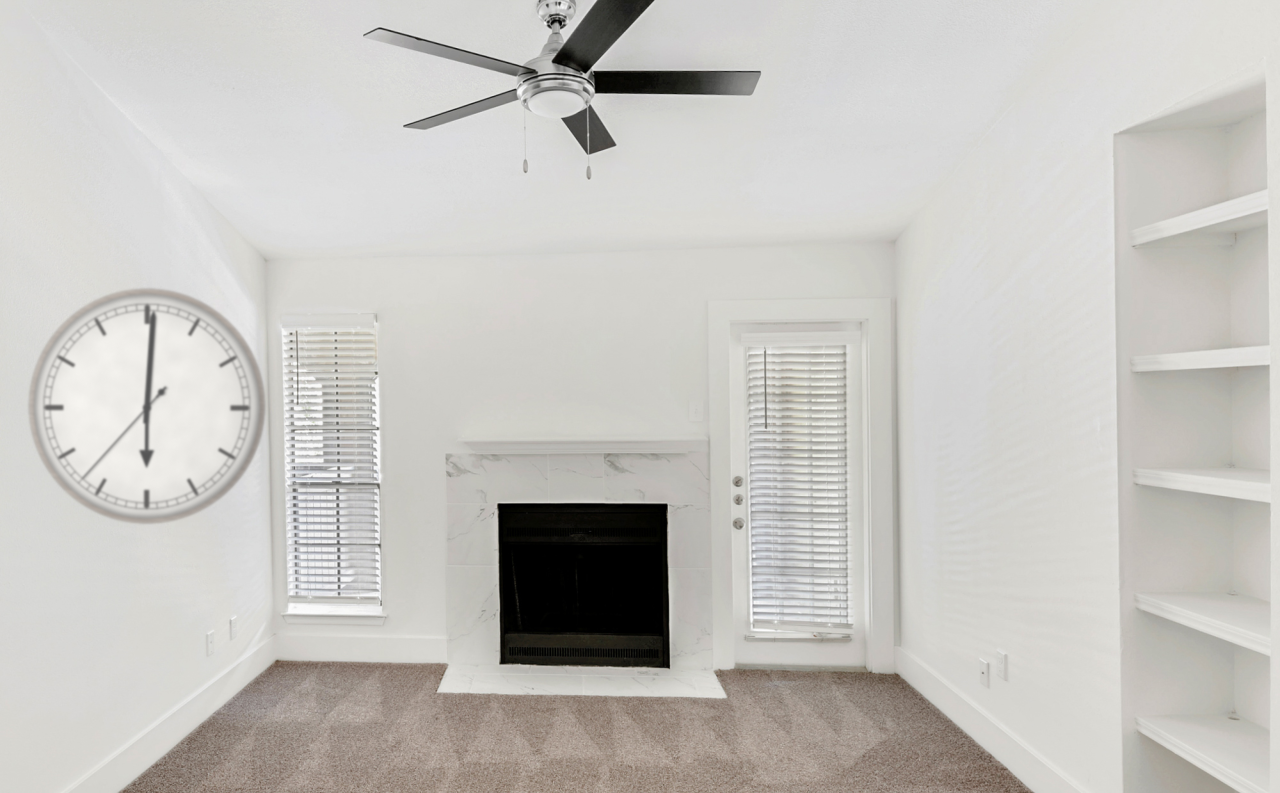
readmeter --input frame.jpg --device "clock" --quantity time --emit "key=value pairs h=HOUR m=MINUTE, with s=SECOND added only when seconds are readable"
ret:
h=6 m=0 s=37
